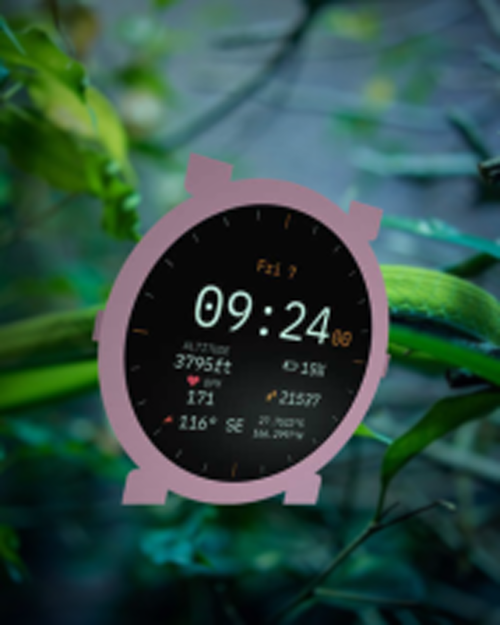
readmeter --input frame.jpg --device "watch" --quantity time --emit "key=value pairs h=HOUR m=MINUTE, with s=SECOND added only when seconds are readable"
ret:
h=9 m=24 s=0
